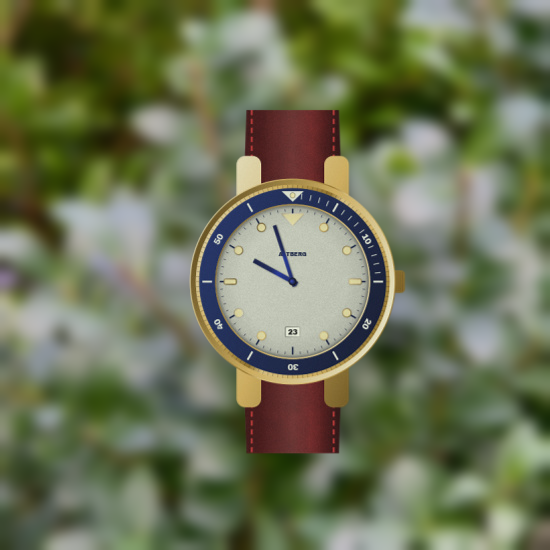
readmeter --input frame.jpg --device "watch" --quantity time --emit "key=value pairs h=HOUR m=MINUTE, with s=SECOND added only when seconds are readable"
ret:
h=9 m=57
